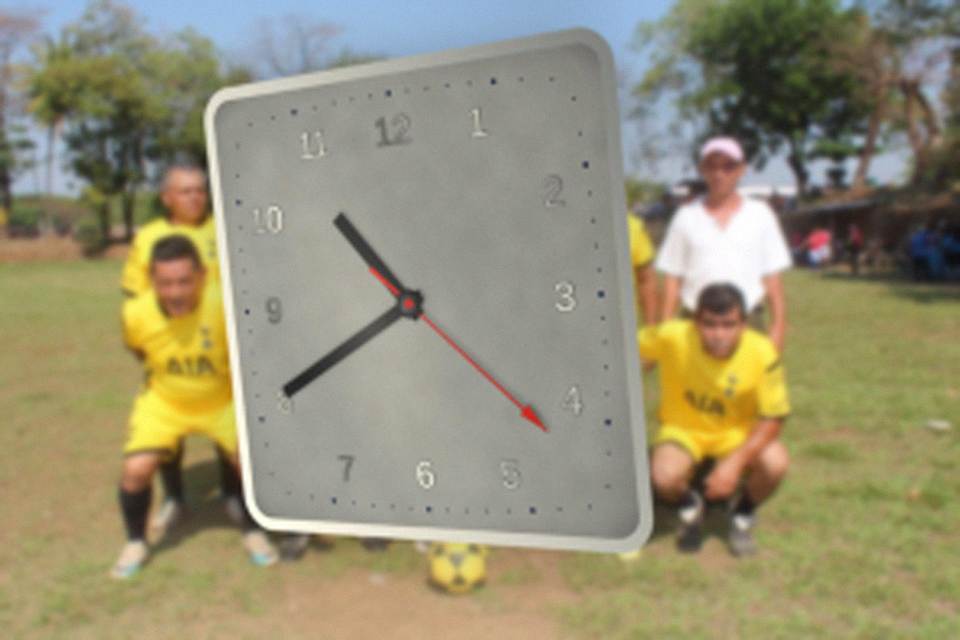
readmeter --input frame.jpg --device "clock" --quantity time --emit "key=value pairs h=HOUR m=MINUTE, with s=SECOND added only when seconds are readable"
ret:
h=10 m=40 s=22
